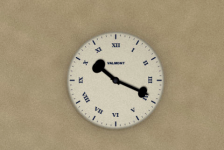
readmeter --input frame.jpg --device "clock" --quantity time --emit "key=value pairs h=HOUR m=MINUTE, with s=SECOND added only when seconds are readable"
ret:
h=10 m=19
